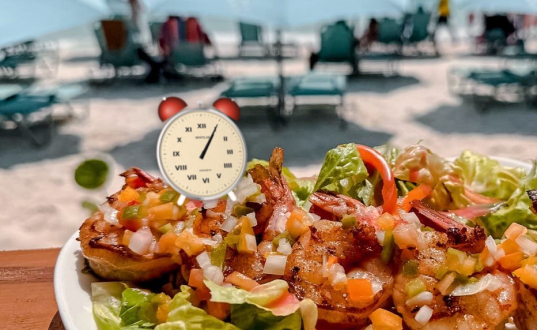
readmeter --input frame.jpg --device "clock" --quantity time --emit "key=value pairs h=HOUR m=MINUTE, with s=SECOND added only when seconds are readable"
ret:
h=1 m=5
